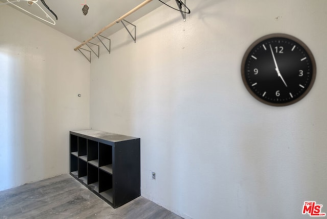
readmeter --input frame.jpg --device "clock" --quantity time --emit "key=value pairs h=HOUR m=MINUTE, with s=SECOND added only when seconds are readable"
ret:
h=4 m=57
